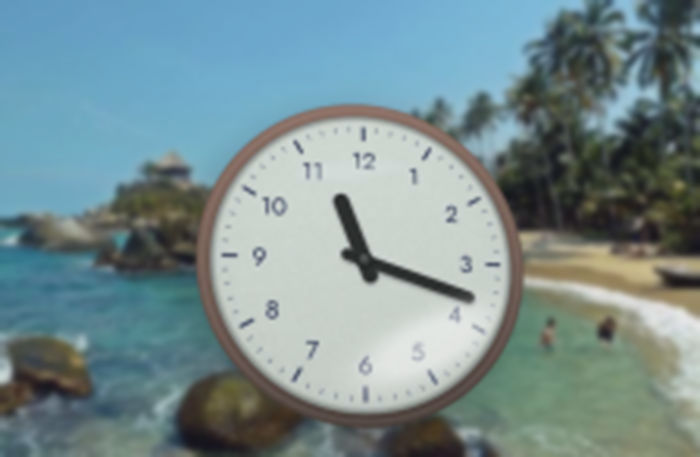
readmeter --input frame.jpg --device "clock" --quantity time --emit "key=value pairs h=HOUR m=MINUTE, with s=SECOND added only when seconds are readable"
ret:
h=11 m=18
